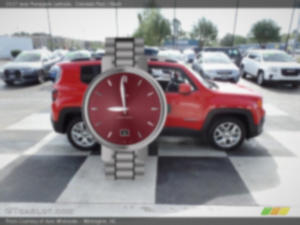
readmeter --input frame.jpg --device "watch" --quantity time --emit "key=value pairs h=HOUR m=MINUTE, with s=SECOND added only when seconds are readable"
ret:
h=8 m=59
